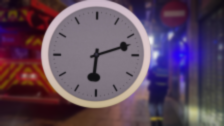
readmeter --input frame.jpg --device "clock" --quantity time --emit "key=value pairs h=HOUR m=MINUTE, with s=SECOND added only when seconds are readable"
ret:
h=6 m=12
